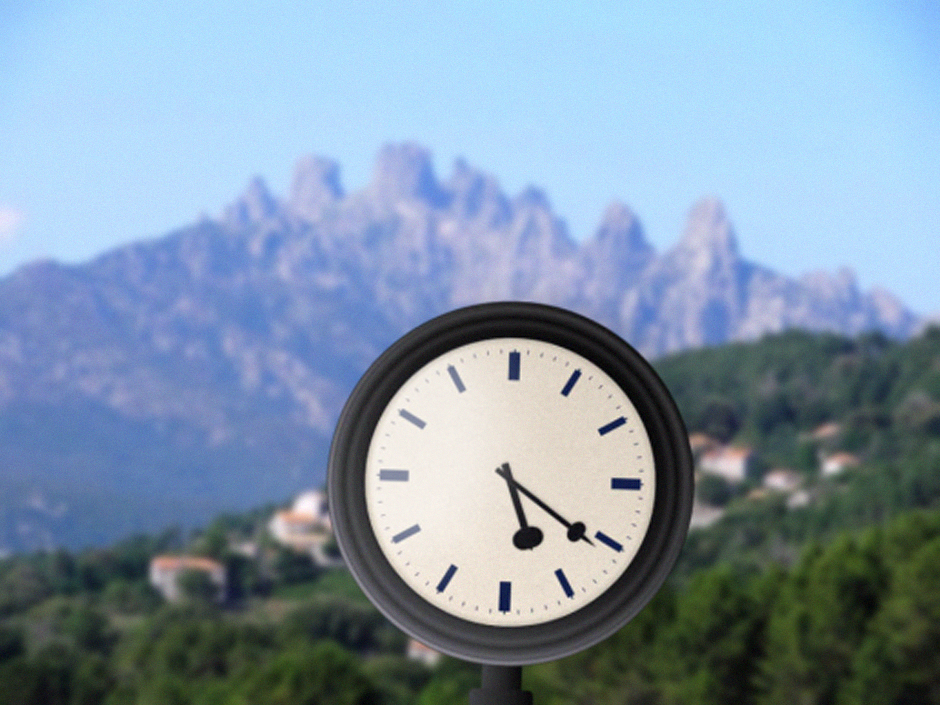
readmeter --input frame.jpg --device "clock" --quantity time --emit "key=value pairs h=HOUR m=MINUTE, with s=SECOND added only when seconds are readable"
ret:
h=5 m=21
